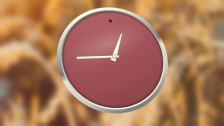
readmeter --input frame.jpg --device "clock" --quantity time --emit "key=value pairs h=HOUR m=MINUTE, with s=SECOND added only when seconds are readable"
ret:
h=12 m=45
